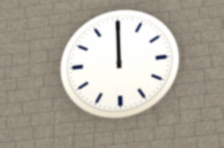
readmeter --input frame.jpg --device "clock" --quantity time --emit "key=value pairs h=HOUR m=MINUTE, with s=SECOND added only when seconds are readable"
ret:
h=12 m=0
